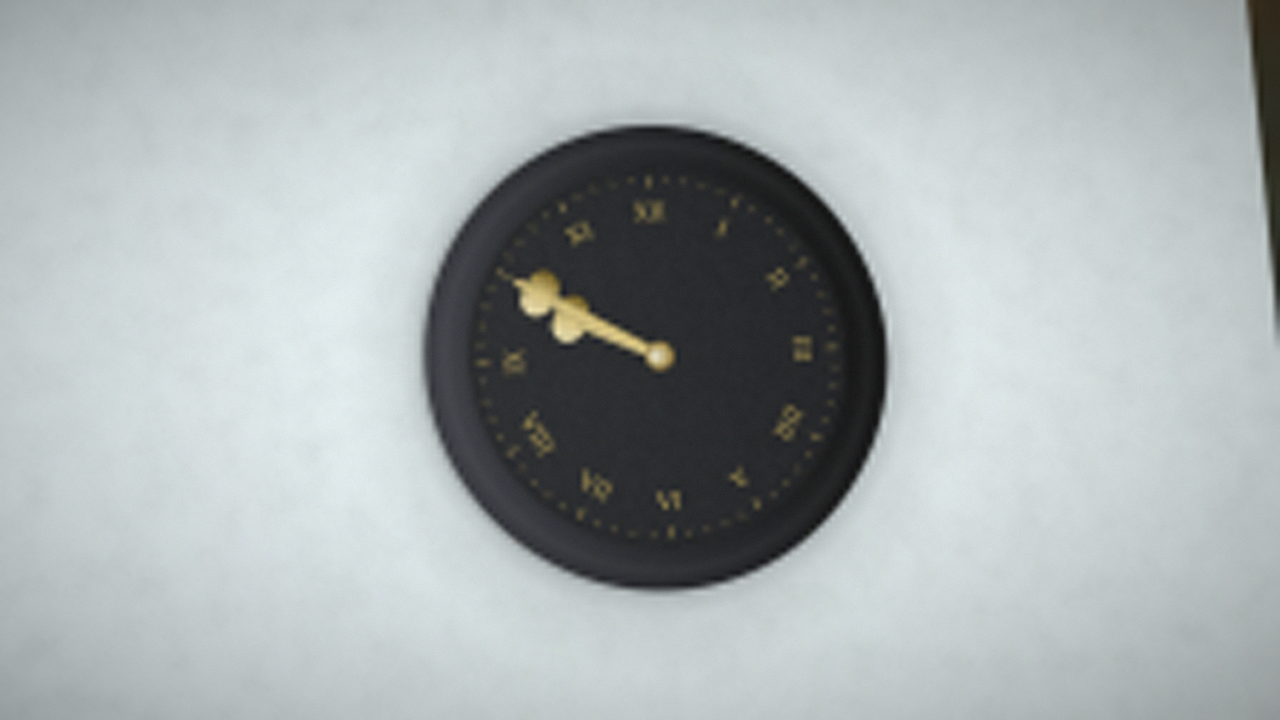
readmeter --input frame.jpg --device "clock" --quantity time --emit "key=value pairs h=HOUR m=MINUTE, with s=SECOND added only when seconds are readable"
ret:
h=9 m=50
